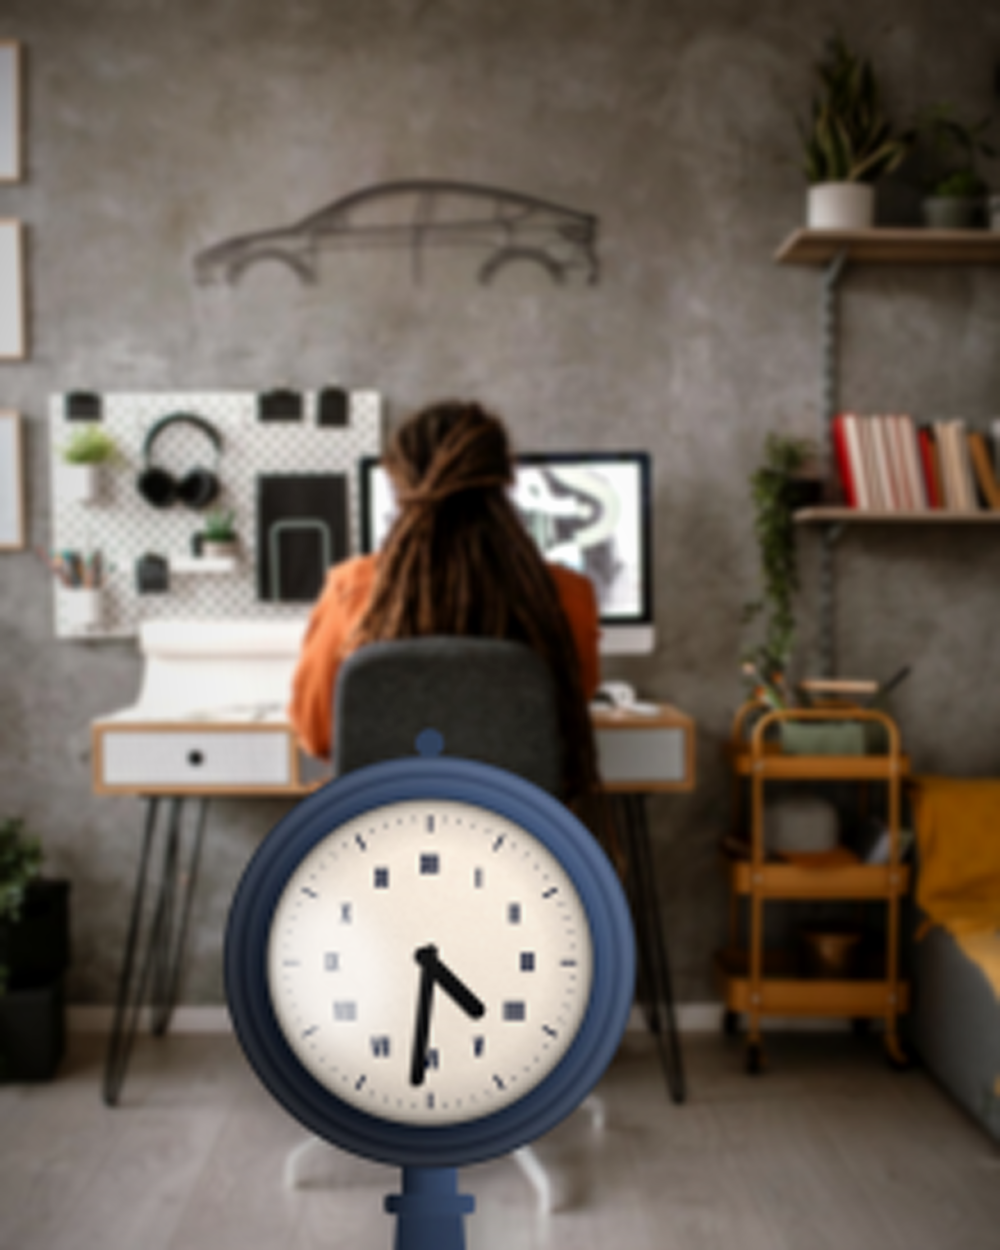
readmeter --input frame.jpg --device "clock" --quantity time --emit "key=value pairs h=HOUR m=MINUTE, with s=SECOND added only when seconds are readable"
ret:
h=4 m=31
